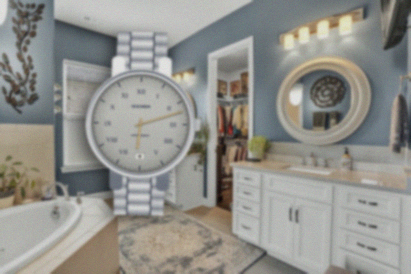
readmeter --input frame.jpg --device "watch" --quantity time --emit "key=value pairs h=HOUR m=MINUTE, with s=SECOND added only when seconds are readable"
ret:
h=6 m=12
